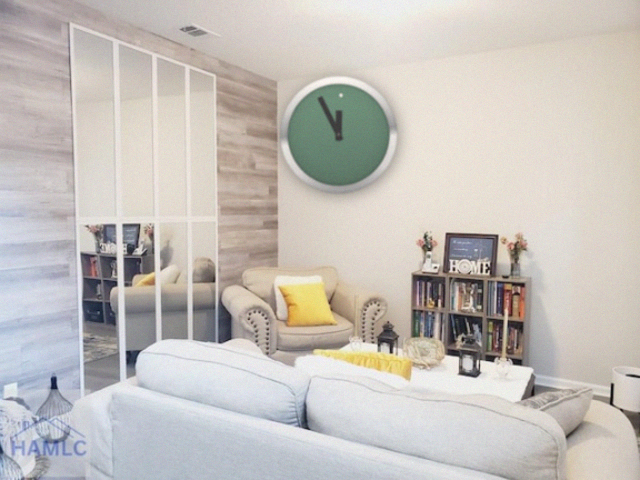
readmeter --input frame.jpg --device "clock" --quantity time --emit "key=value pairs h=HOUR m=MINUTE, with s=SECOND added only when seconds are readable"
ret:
h=11 m=55
